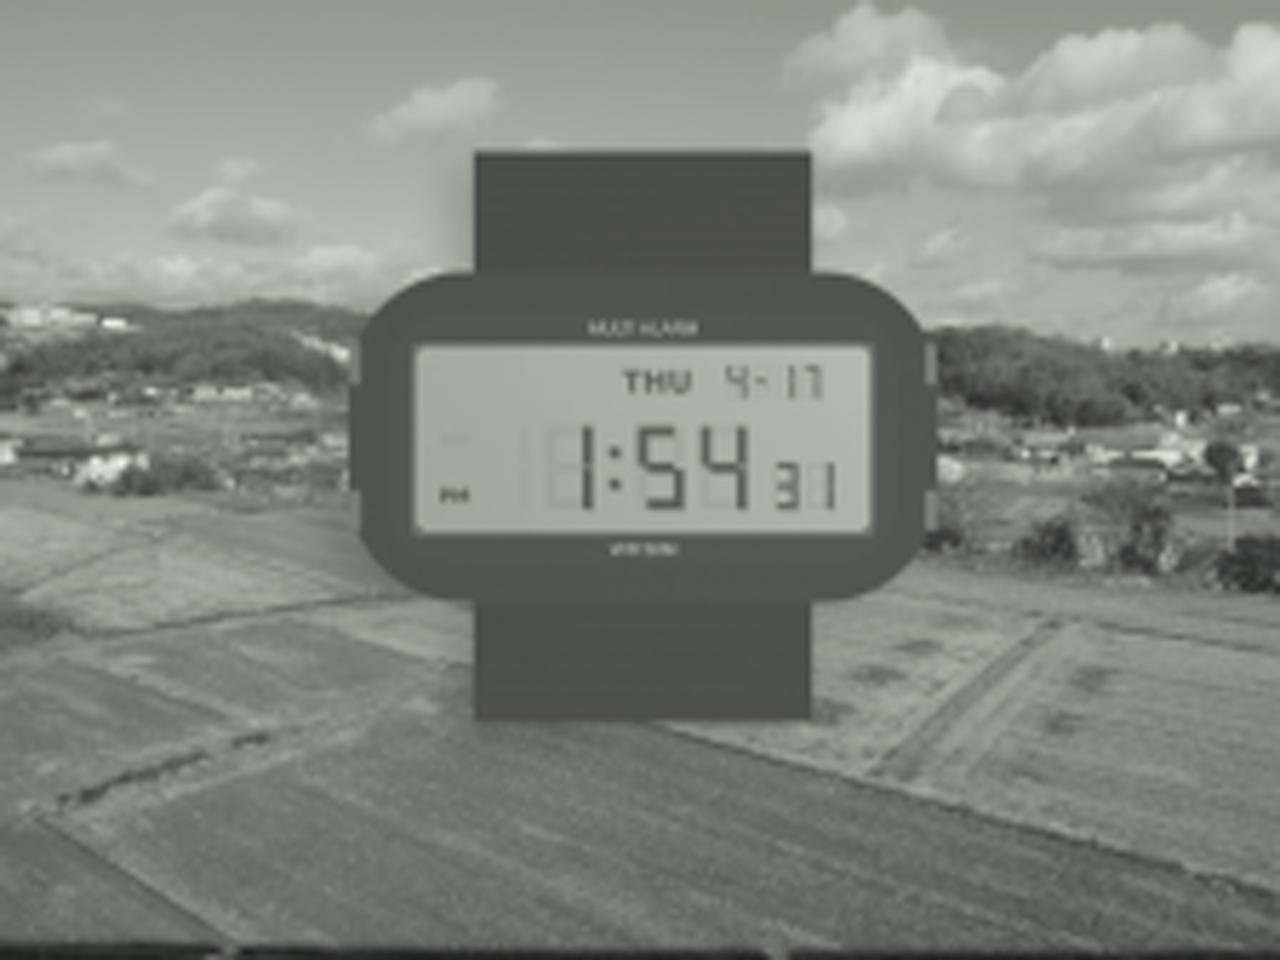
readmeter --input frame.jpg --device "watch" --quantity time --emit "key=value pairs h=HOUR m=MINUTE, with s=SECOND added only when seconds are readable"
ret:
h=1 m=54 s=31
